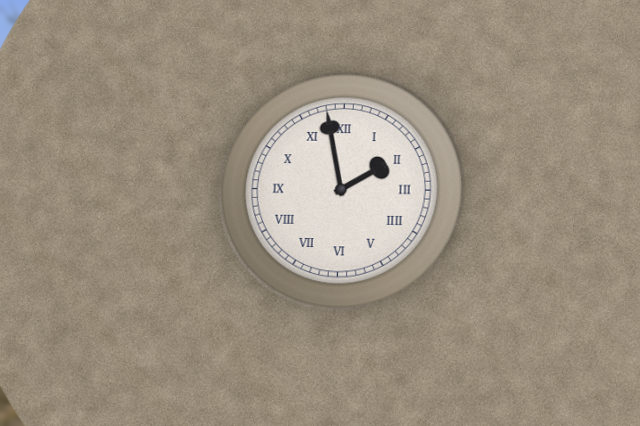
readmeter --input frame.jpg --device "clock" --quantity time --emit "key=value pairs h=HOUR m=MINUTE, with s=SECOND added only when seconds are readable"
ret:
h=1 m=58
